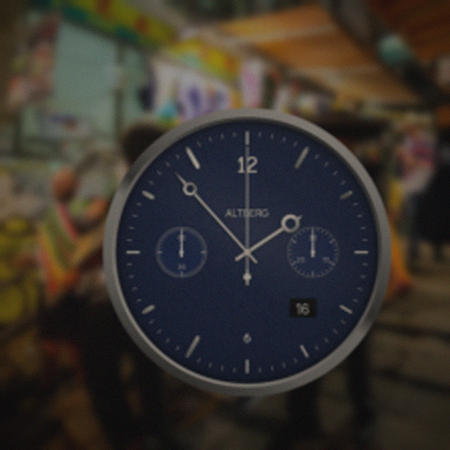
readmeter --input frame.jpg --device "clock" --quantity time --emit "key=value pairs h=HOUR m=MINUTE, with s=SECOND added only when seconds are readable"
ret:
h=1 m=53
